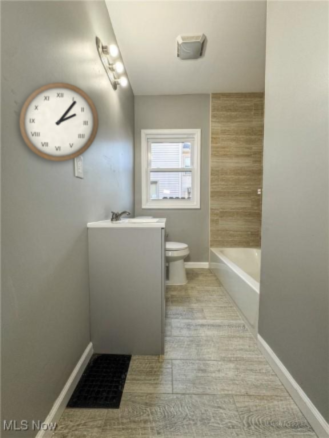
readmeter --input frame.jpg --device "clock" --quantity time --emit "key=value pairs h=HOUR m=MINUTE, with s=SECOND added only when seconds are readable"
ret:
h=2 m=6
